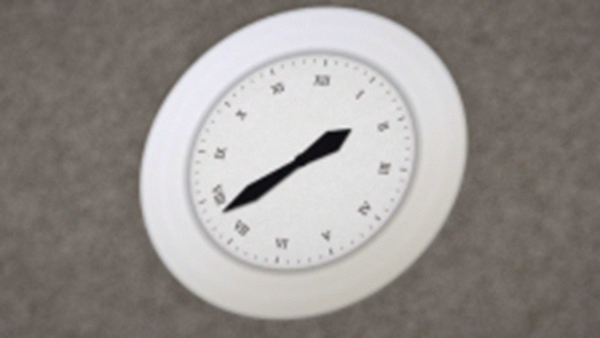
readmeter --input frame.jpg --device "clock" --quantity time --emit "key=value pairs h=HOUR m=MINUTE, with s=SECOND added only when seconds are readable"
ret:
h=1 m=38
